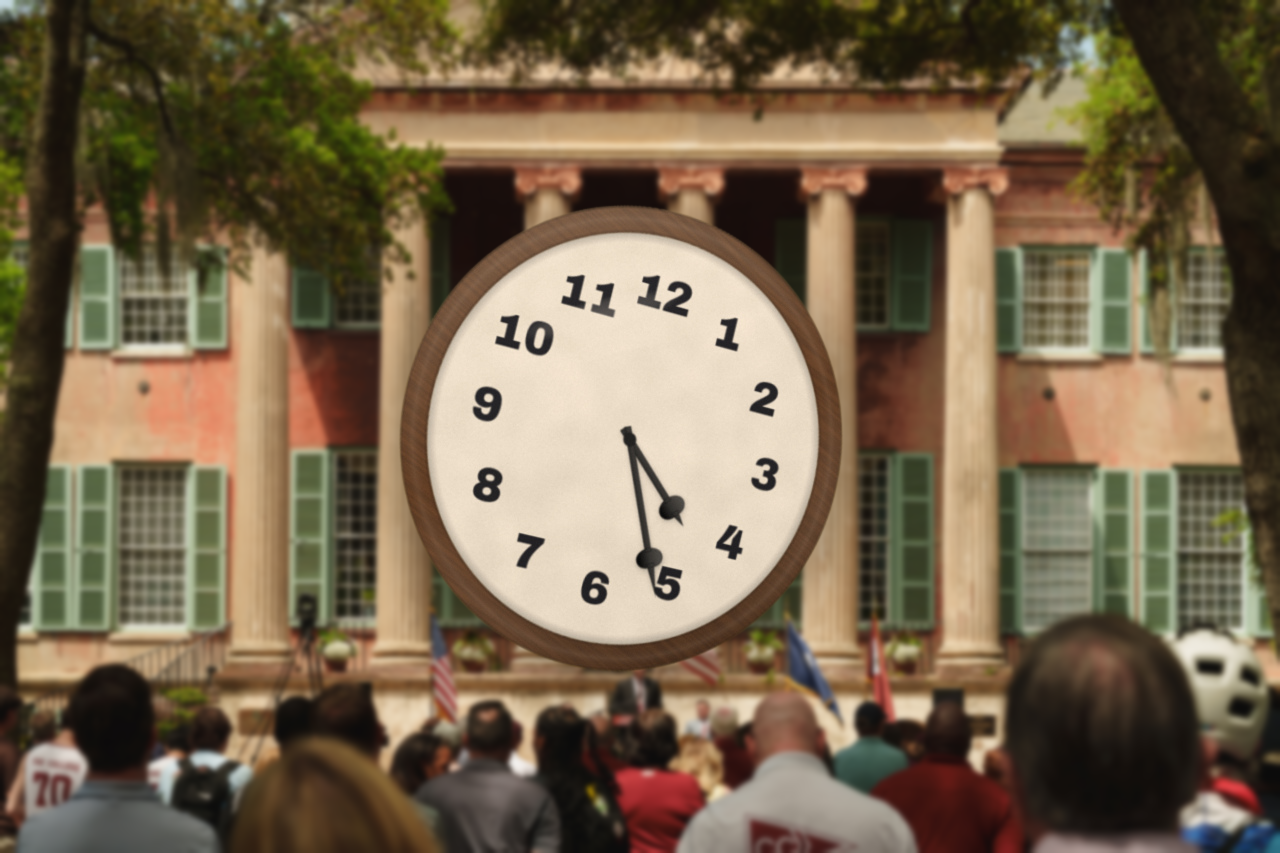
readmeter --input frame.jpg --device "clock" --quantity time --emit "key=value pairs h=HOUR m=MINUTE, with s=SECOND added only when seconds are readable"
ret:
h=4 m=26
